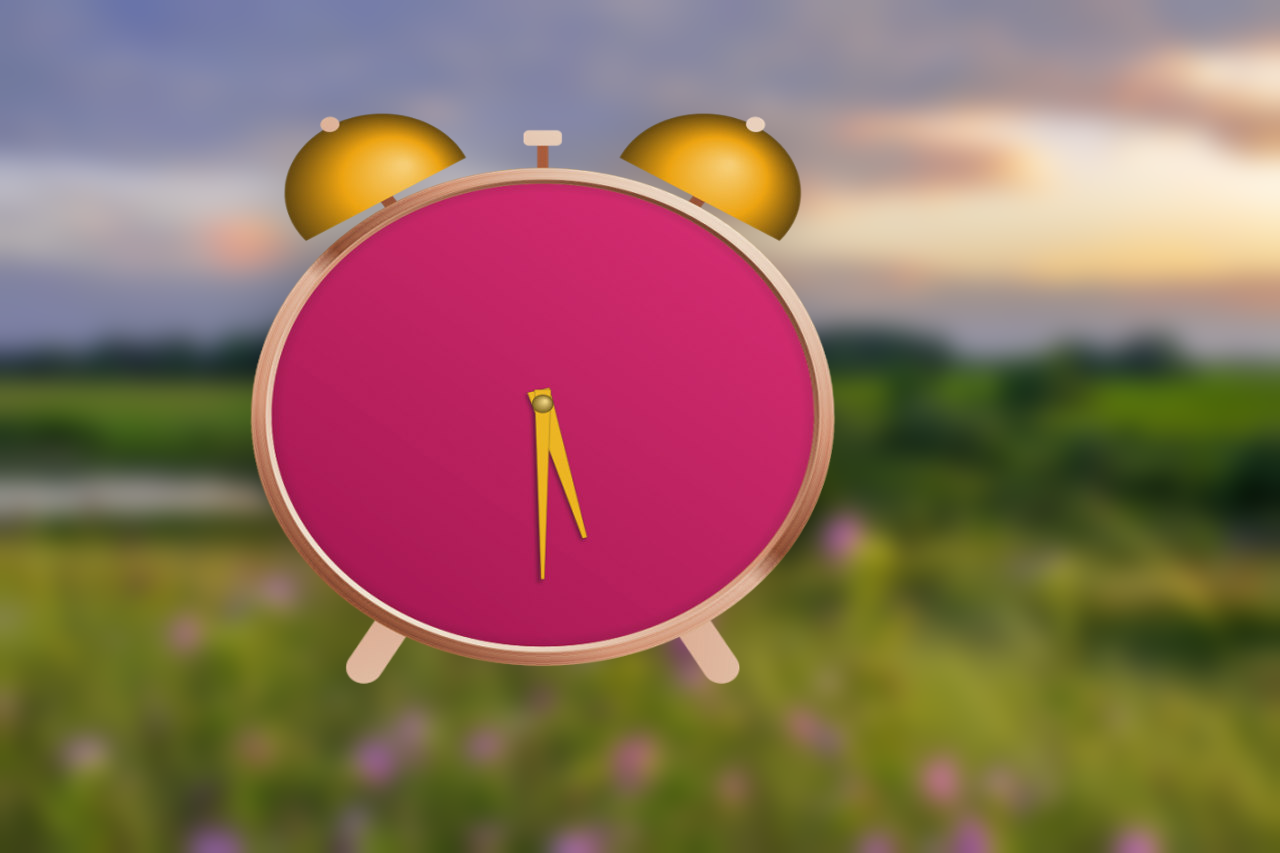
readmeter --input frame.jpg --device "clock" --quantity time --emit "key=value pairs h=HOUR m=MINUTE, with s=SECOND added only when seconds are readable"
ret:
h=5 m=30
